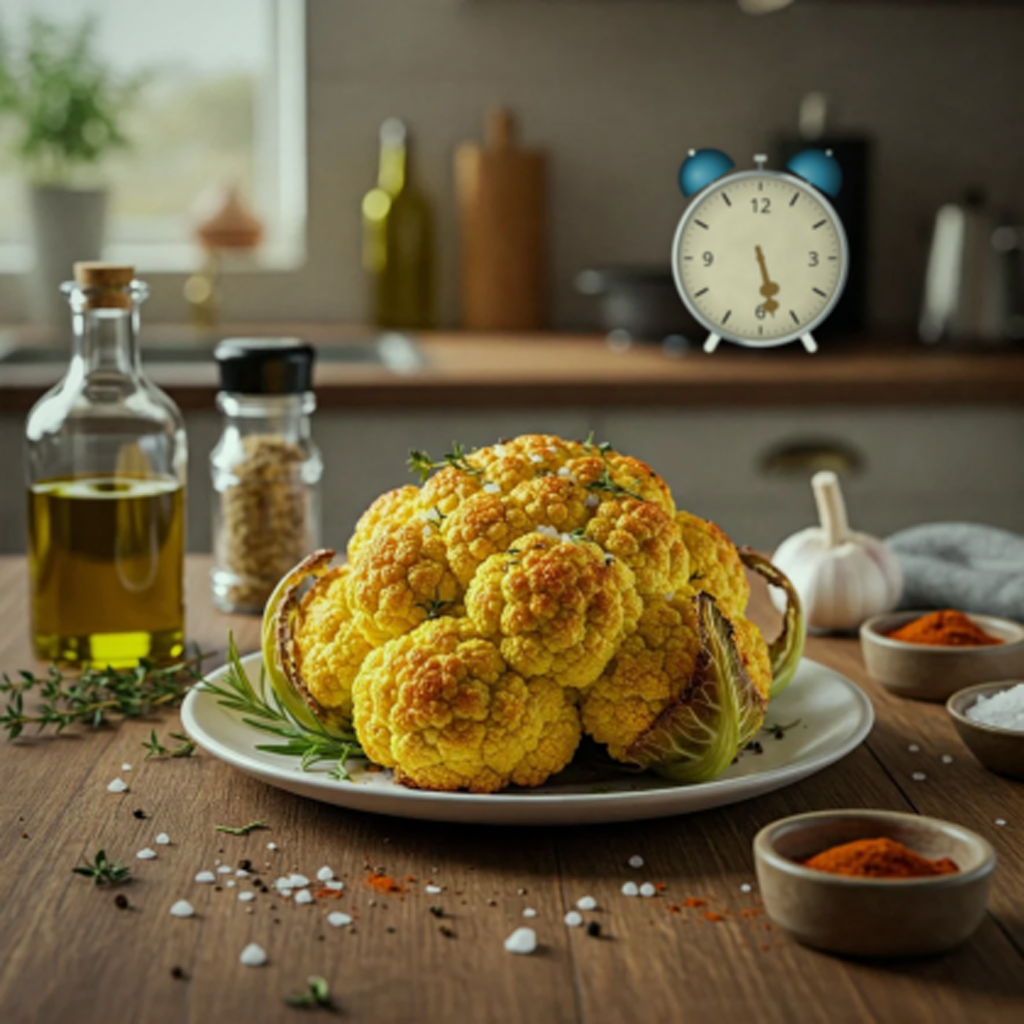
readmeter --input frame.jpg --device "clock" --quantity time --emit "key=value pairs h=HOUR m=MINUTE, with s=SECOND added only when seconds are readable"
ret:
h=5 m=28
